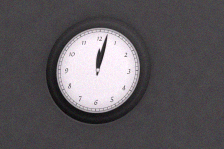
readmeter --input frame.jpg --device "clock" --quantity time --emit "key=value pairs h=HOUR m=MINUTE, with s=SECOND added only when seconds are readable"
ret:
h=12 m=2
